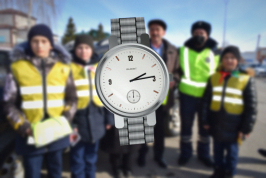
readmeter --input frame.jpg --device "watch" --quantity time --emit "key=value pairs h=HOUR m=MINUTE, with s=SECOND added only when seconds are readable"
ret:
h=2 m=14
